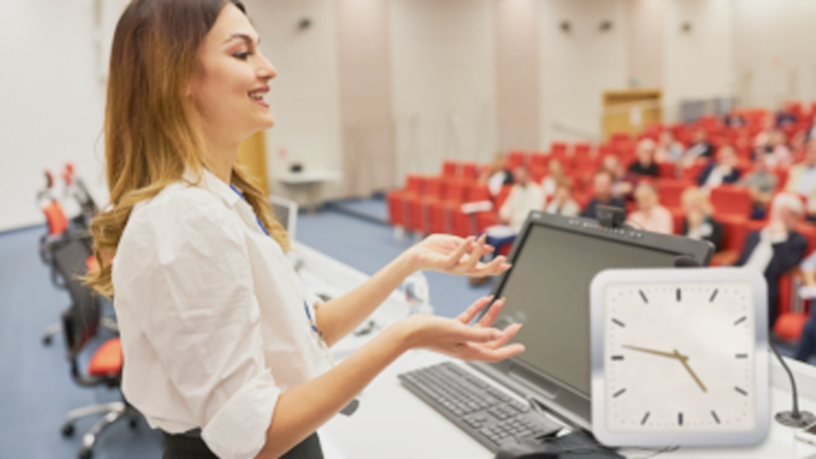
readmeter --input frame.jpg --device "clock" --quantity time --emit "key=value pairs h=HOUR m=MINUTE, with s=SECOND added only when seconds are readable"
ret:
h=4 m=47
